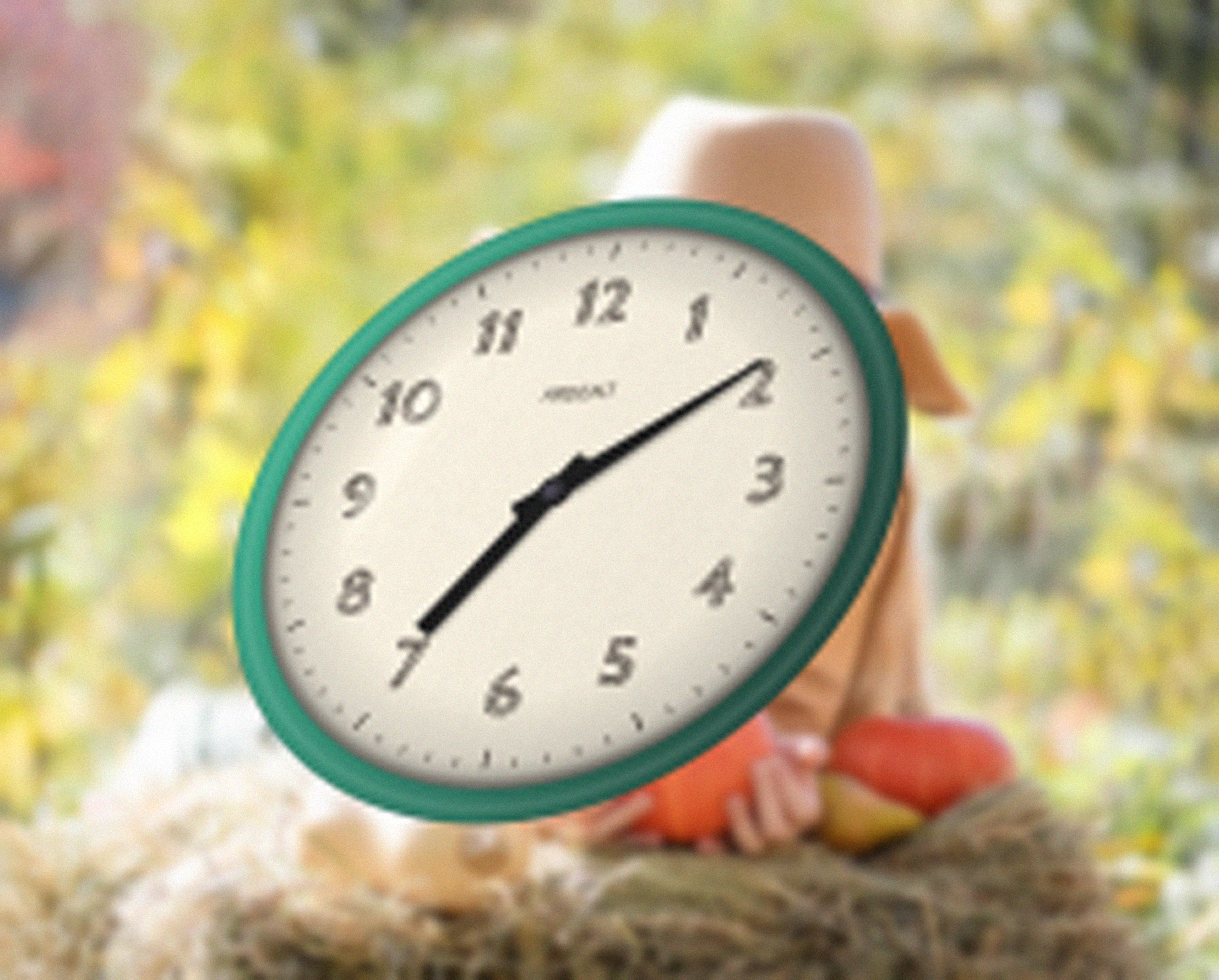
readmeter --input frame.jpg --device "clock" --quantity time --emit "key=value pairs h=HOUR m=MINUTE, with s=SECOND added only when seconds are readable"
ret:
h=7 m=9
